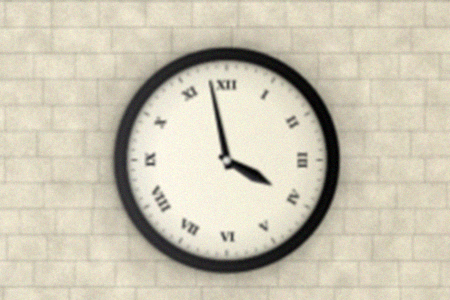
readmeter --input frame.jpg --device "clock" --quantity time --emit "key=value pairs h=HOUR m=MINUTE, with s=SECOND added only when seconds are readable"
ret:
h=3 m=58
